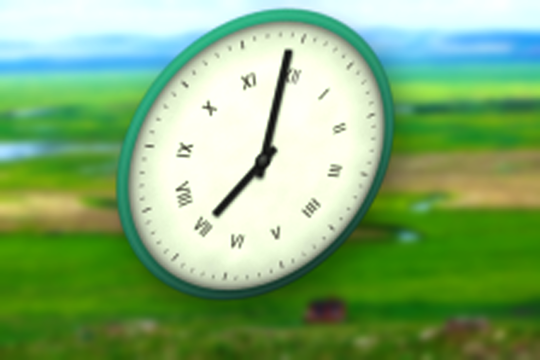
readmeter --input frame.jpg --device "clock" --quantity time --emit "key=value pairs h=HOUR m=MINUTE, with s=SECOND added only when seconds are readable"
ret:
h=6 m=59
